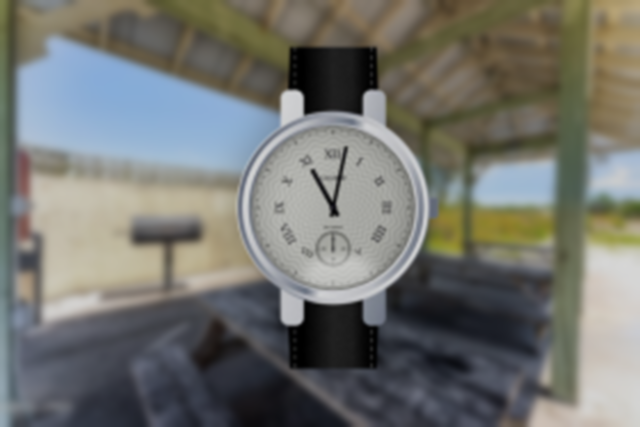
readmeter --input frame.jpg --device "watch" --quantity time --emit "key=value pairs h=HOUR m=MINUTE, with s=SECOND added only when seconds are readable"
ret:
h=11 m=2
